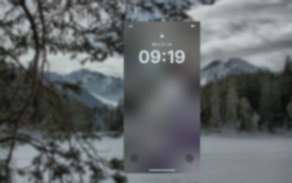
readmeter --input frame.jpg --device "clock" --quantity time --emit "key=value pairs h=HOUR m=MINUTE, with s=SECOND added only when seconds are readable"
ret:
h=9 m=19
